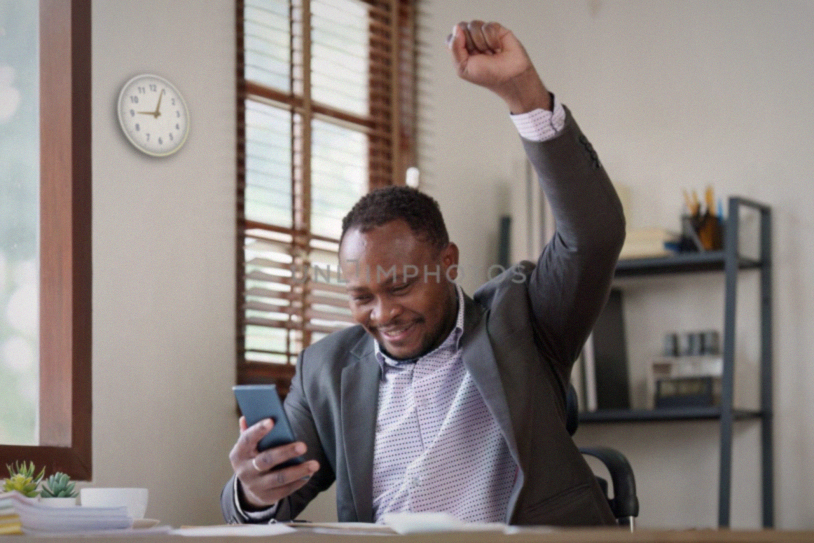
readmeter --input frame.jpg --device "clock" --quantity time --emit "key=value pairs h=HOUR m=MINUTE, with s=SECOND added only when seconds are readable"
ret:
h=9 m=4
